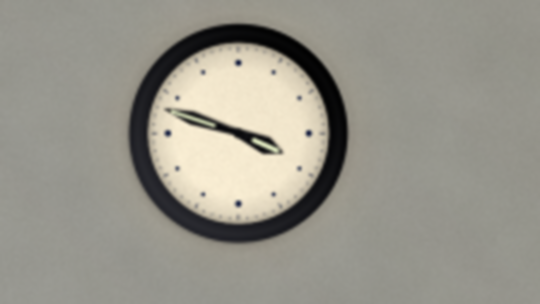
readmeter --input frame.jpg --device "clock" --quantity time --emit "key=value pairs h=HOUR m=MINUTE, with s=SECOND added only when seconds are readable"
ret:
h=3 m=48
